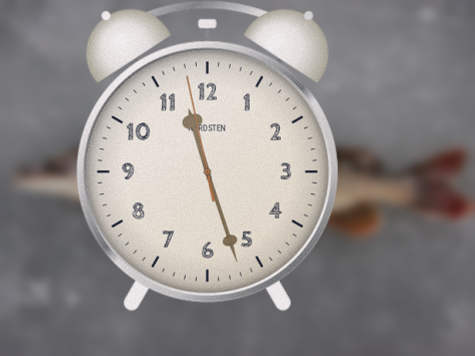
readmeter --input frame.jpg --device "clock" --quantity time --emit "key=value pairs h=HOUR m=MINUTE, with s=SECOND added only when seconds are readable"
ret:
h=11 m=26 s=58
